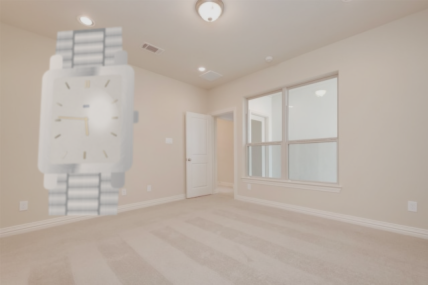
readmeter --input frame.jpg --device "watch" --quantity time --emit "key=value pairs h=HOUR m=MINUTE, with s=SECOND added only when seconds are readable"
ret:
h=5 m=46
